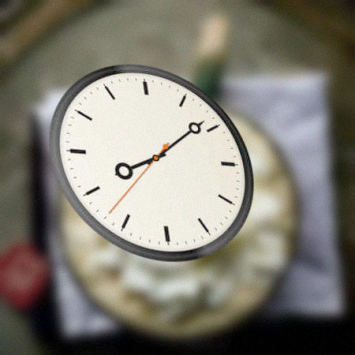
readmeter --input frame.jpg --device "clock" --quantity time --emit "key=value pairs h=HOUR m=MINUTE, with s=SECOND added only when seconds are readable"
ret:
h=8 m=8 s=37
